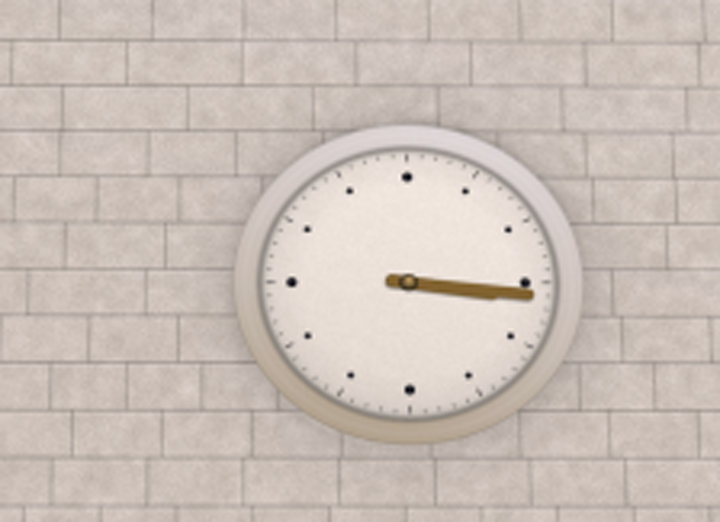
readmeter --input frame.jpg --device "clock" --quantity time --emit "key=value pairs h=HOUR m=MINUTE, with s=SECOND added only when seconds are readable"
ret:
h=3 m=16
